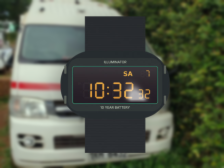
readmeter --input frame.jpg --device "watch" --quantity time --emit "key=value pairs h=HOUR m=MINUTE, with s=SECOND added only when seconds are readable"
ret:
h=10 m=32 s=32
